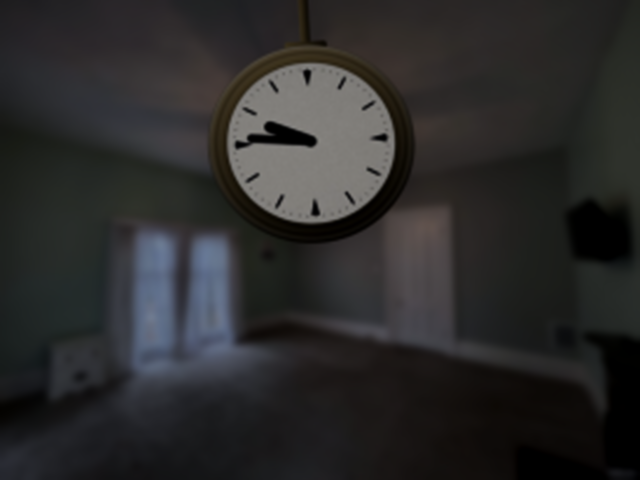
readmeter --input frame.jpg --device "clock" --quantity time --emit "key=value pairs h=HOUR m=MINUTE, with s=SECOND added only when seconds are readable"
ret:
h=9 m=46
